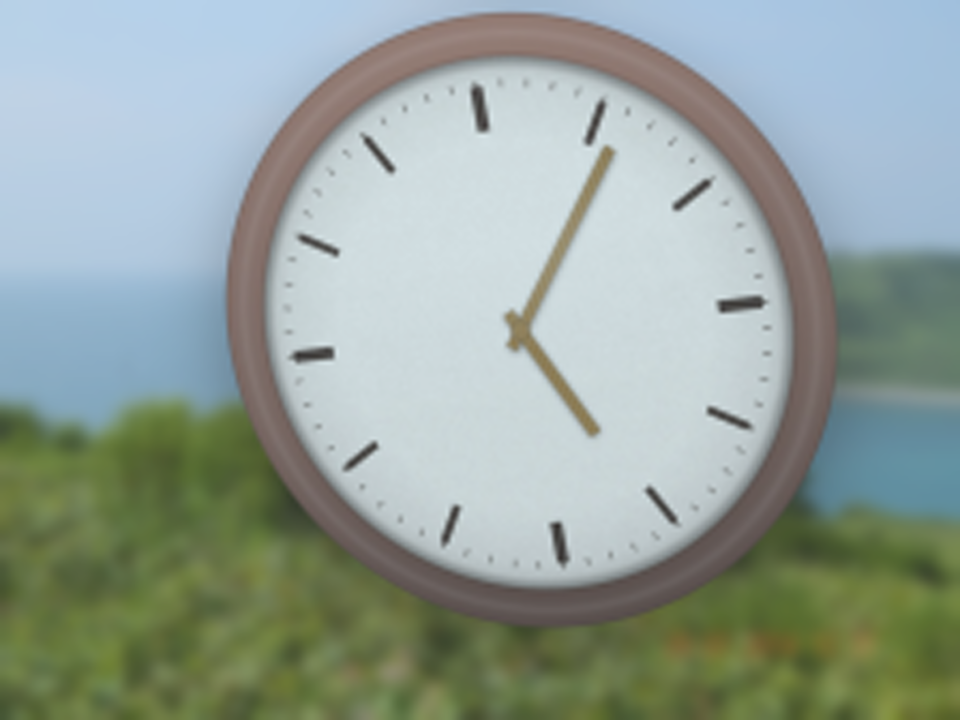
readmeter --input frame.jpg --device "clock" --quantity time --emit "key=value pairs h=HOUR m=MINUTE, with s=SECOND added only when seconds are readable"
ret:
h=5 m=6
